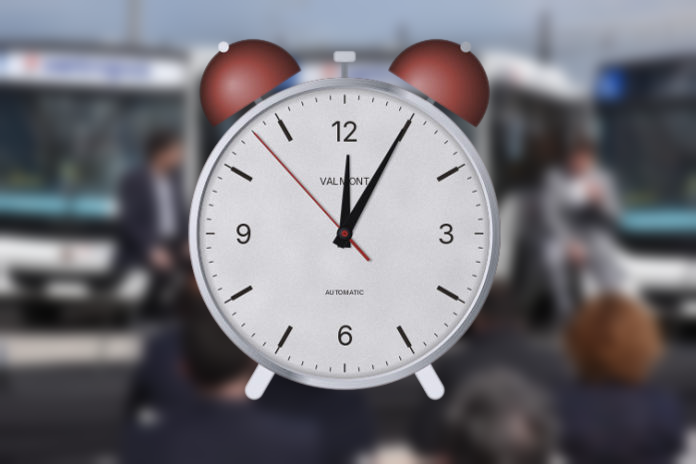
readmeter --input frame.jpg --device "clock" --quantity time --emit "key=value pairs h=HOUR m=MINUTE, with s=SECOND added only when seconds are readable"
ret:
h=12 m=4 s=53
